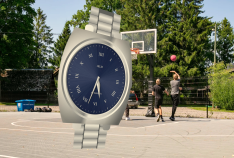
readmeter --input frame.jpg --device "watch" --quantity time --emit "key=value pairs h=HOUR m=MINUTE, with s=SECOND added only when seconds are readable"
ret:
h=5 m=33
